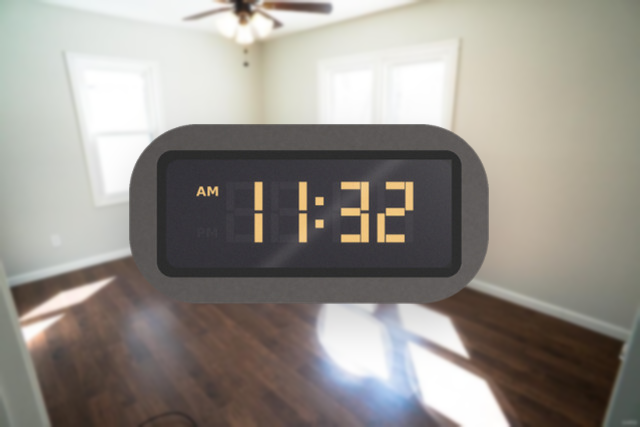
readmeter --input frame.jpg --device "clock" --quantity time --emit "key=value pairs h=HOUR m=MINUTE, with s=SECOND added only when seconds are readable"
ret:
h=11 m=32
